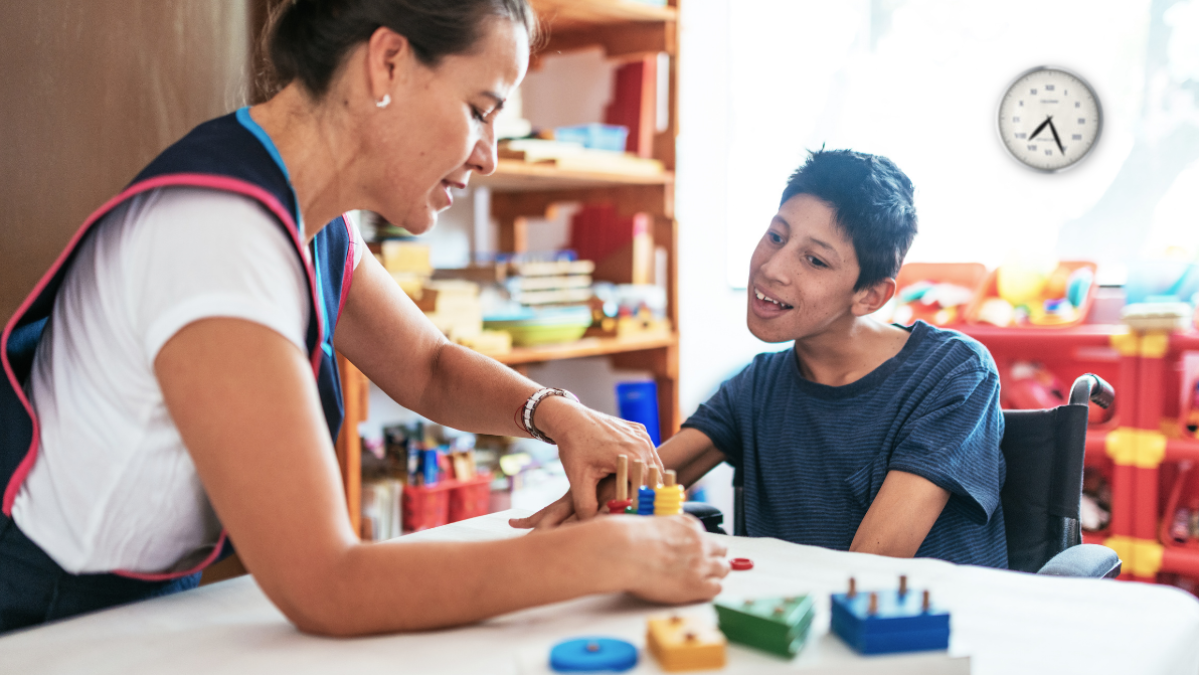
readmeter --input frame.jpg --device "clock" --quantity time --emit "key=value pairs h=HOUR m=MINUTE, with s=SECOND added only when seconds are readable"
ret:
h=7 m=26
